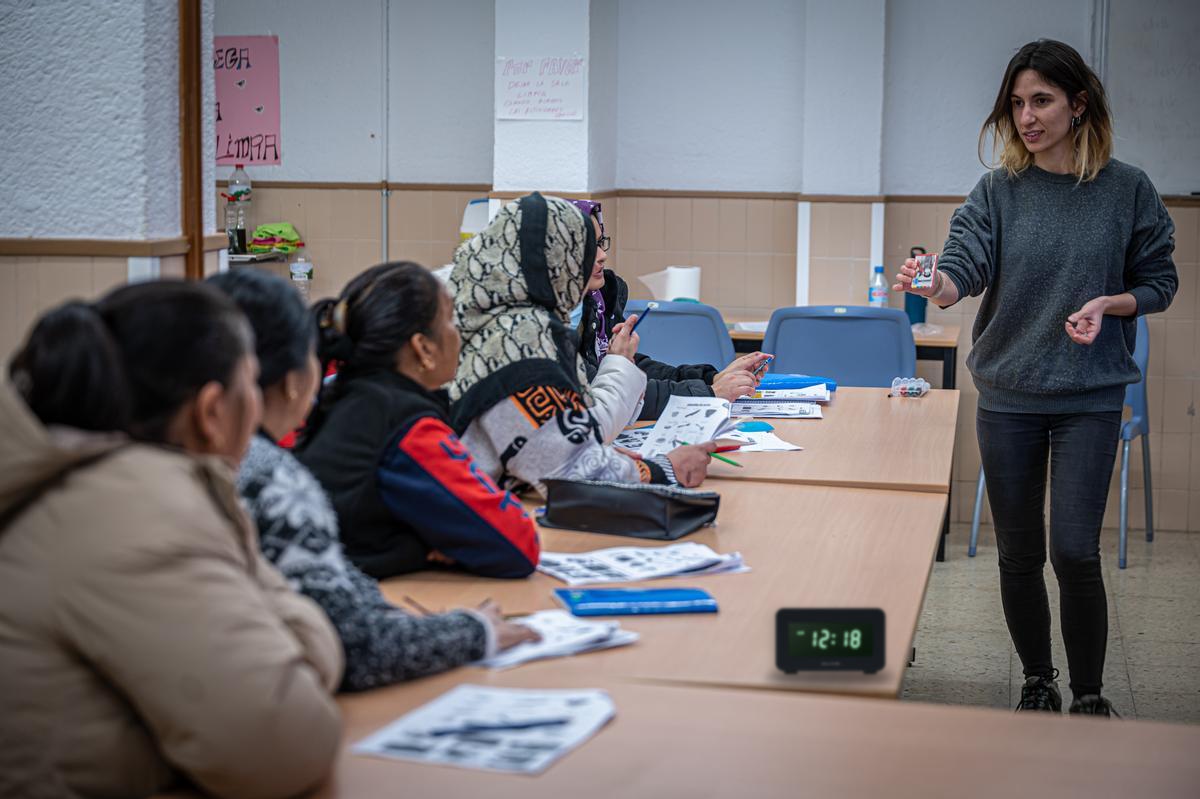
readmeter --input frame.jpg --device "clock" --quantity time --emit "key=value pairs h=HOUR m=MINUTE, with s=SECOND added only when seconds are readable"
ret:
h=12 m=18
